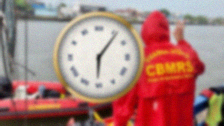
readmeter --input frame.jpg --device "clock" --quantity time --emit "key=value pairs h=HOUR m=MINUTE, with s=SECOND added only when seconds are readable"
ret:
h=6 m=6
